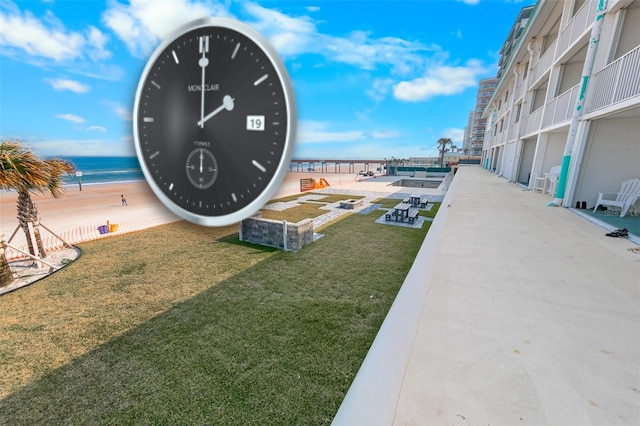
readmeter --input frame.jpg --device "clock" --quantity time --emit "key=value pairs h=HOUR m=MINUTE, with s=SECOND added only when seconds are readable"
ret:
h=2 m=0
